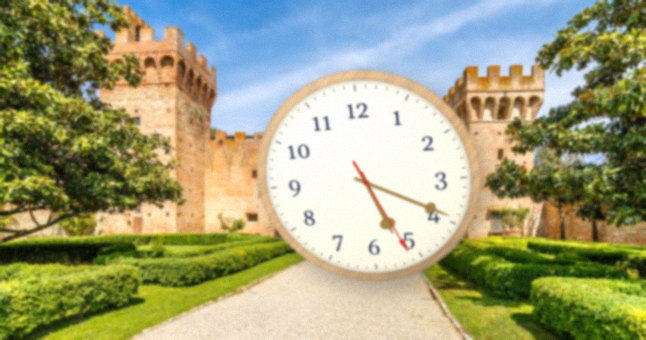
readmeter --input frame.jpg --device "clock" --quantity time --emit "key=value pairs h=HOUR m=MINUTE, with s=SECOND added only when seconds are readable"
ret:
h=5 m=19 s=26
